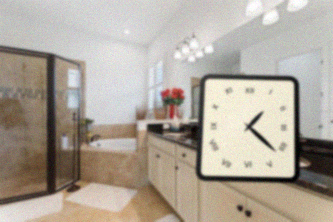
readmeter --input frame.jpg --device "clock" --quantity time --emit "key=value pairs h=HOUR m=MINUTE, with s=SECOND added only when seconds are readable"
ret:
h=1 m=22
